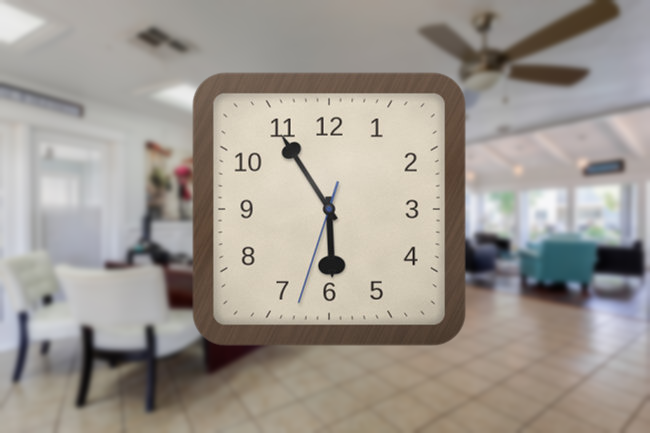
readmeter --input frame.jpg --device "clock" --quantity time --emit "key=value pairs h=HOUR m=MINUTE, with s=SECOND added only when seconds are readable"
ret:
h=5 m=54 s=33
